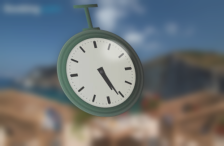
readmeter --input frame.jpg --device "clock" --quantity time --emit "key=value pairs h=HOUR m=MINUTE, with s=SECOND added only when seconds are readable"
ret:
h=5 m=26
